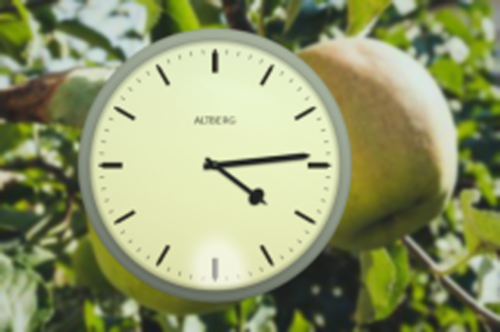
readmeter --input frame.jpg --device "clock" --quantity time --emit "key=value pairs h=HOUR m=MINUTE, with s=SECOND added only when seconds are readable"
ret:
h=4 m=14
